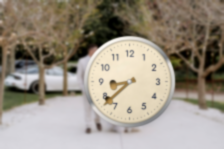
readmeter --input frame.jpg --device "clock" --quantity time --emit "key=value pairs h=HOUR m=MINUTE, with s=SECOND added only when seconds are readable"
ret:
h=8 m=38
